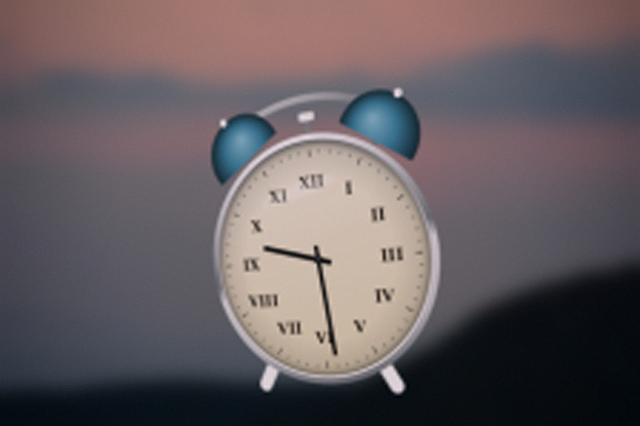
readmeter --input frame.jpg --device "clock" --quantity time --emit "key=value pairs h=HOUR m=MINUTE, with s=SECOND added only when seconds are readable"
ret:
h=9 m=29
